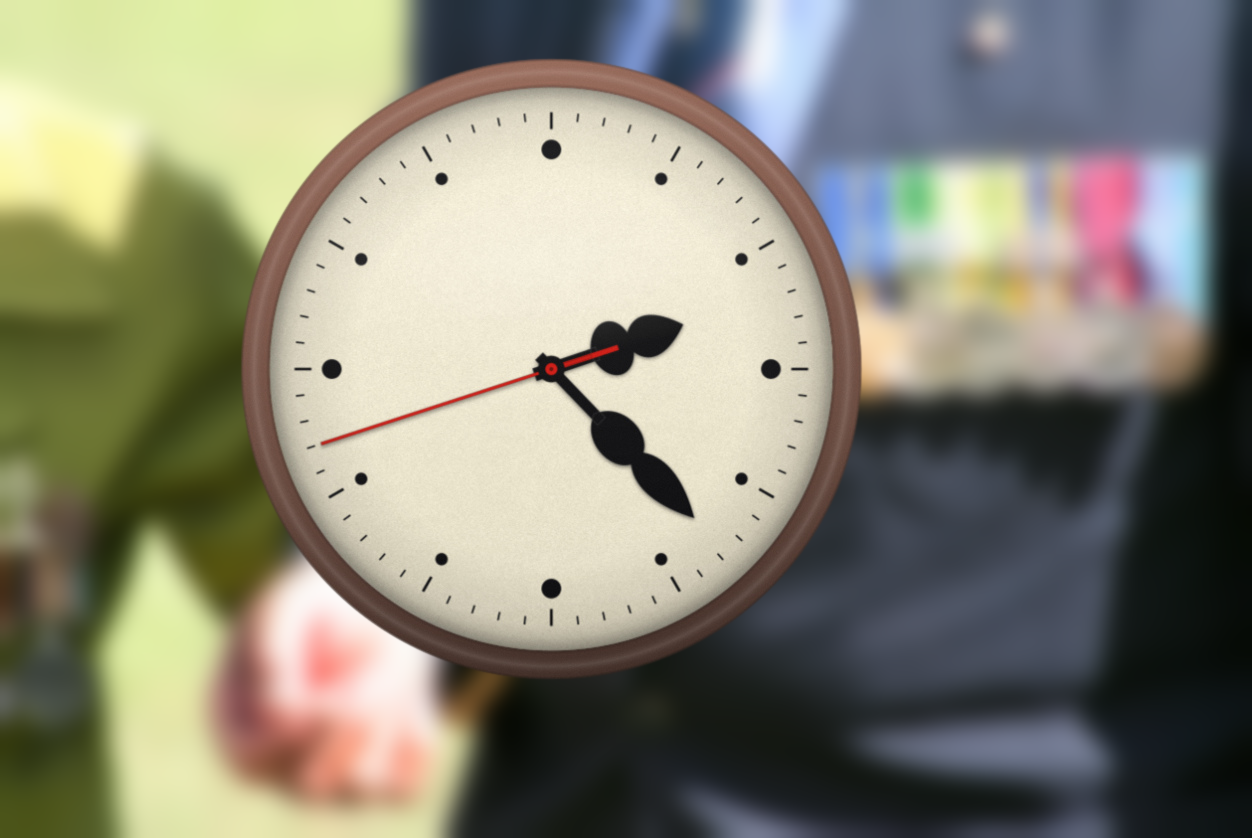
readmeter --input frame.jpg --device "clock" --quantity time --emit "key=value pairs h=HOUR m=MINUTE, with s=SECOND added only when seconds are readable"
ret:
h=2 m=22 s=42
